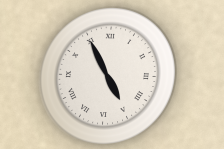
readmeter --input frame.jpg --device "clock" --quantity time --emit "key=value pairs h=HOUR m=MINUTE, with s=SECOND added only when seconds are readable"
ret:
h=4 m=55
